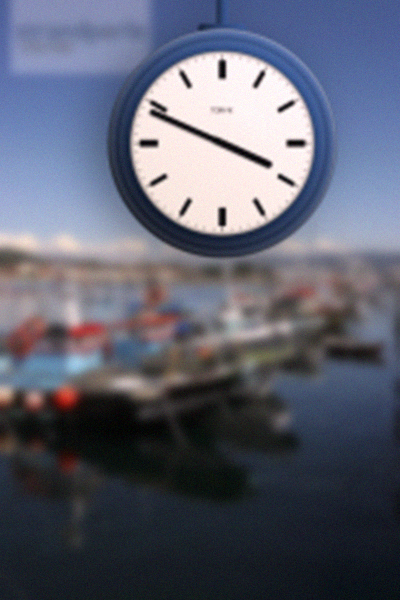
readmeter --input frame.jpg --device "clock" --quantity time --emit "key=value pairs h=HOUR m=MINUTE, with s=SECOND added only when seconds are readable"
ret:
h=3 m=49
